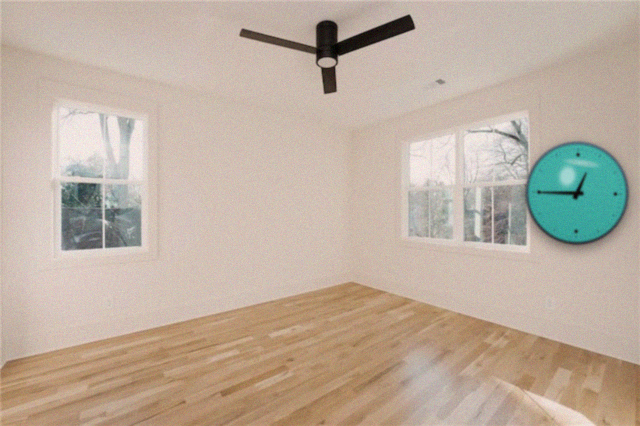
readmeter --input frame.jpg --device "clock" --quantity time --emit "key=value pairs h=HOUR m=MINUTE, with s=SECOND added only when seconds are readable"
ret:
h=12 m=45
